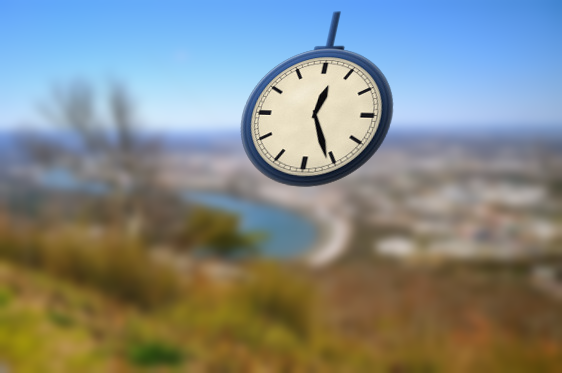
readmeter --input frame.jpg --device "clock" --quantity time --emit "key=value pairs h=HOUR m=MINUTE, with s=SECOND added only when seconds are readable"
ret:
h=12 m=26
